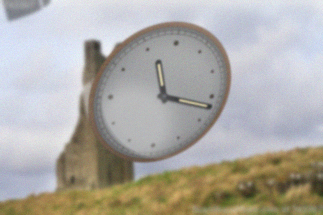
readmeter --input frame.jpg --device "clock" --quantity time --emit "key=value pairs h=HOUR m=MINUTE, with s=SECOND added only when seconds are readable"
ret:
h=11 m=17
